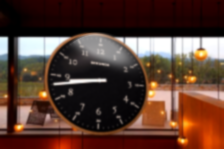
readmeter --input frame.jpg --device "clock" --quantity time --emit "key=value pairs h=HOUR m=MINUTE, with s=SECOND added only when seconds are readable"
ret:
h=8 m=43
